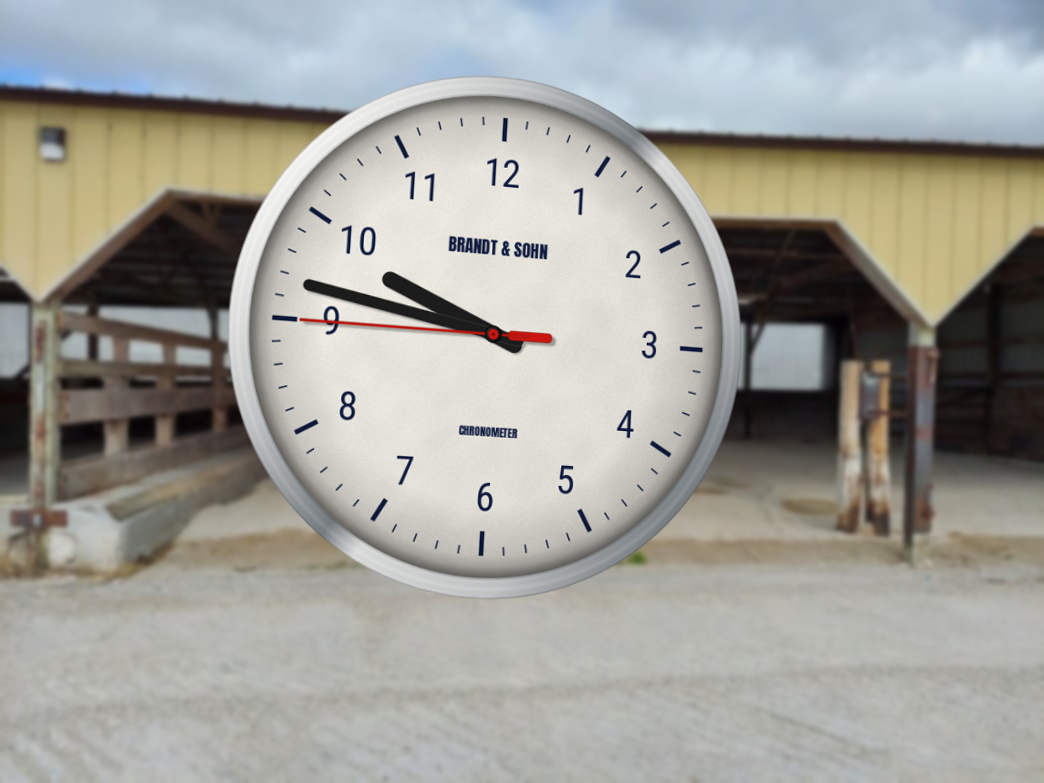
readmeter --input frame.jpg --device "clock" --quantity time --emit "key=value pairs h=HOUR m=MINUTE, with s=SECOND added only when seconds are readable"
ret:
h=9 m=46 s=45
